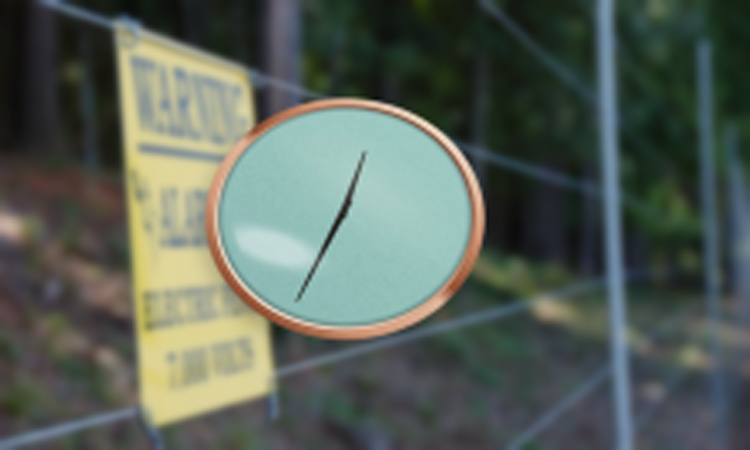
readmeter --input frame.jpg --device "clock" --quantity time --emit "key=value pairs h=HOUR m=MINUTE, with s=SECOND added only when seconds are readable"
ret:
h=12 m=34
